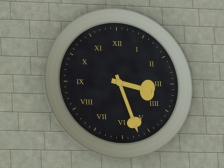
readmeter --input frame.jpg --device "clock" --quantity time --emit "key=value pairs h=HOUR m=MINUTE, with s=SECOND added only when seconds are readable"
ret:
h=3 m=27
